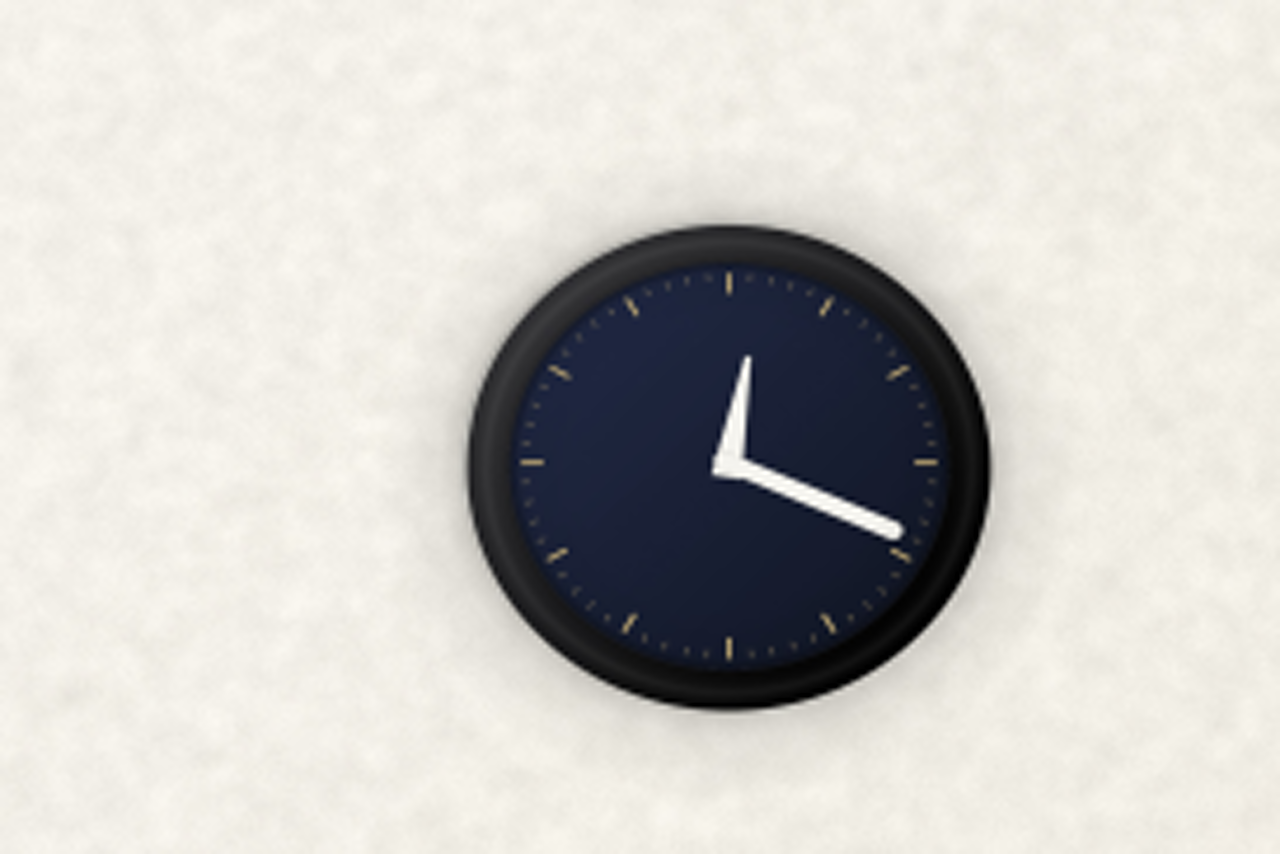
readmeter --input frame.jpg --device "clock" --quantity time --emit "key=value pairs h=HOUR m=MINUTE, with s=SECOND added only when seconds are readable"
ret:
h=12 m=19
